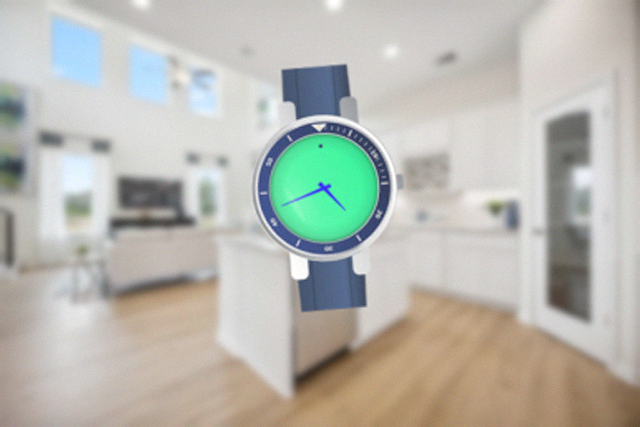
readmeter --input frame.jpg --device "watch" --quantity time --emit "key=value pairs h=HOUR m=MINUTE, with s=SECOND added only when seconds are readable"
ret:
h=4 m=42
